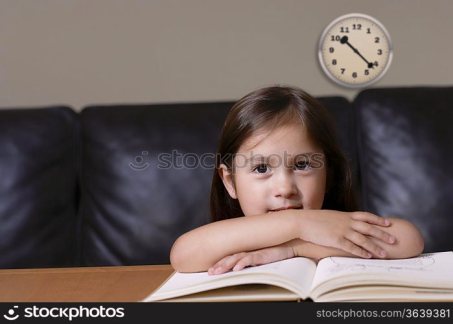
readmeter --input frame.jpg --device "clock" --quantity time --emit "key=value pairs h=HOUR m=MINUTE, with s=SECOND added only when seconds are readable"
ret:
h=10 m=22
